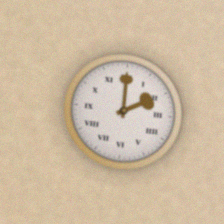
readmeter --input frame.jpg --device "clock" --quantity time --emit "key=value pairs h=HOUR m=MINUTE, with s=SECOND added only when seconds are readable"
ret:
h=2 m=0
